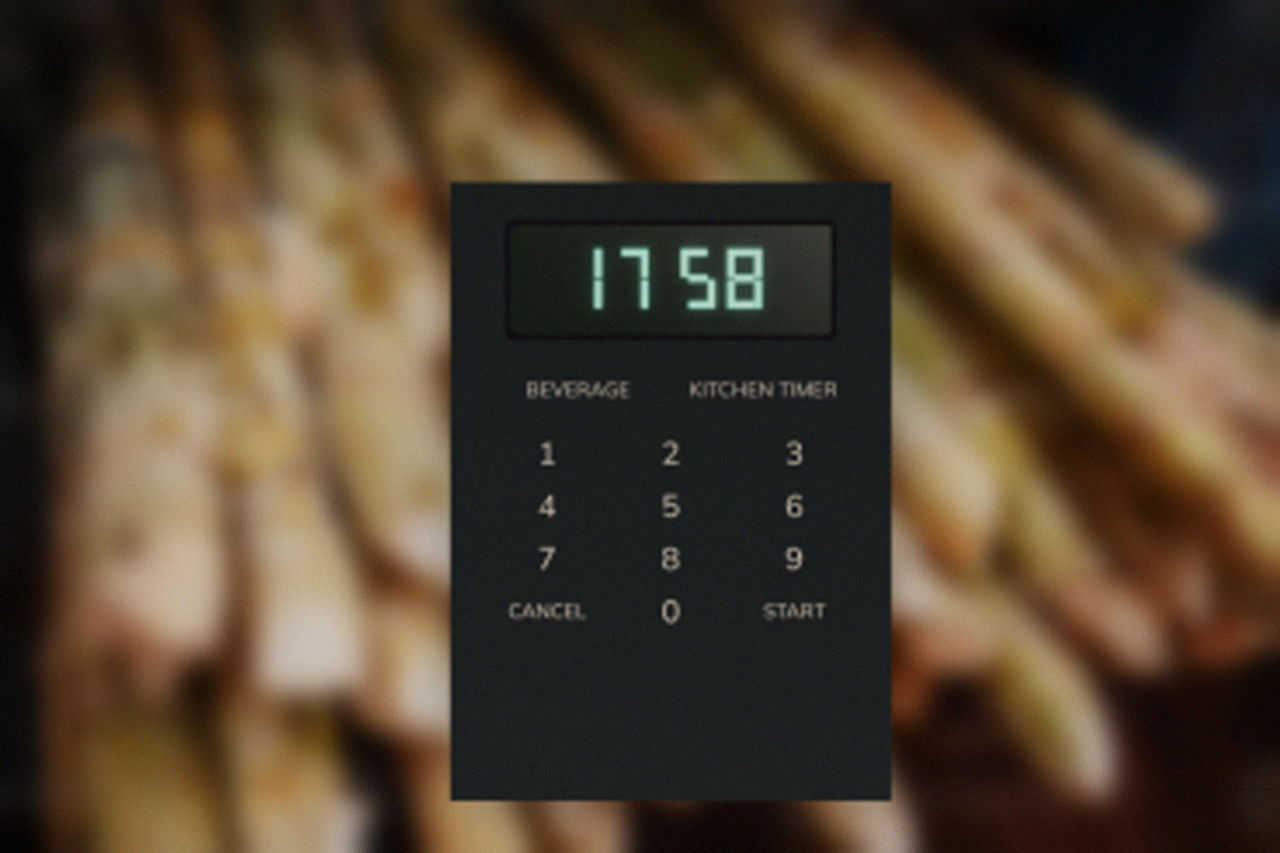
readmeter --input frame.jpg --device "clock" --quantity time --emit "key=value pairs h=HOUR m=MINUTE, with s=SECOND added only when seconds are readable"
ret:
h=17 m=58
